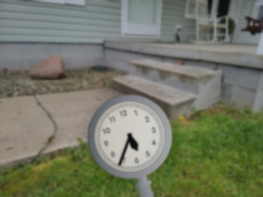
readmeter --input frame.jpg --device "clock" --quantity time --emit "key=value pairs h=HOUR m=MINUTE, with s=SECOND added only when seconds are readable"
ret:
h=5 m=36
